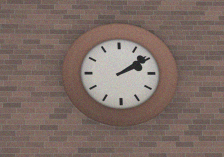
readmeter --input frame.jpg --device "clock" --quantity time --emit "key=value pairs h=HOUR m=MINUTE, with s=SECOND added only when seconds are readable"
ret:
h=2 m=9
